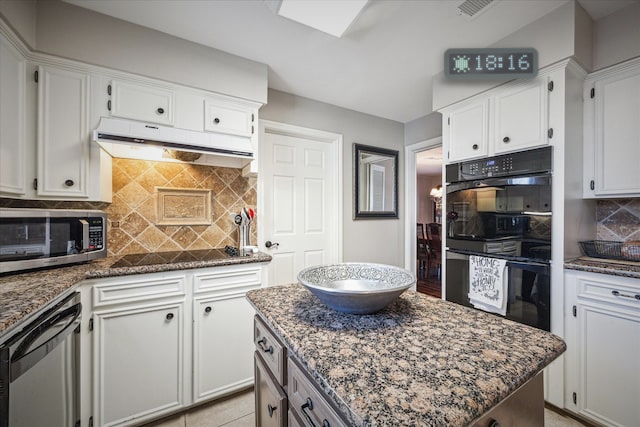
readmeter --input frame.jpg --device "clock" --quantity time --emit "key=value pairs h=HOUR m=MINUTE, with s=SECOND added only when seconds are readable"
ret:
h=18 m=16
